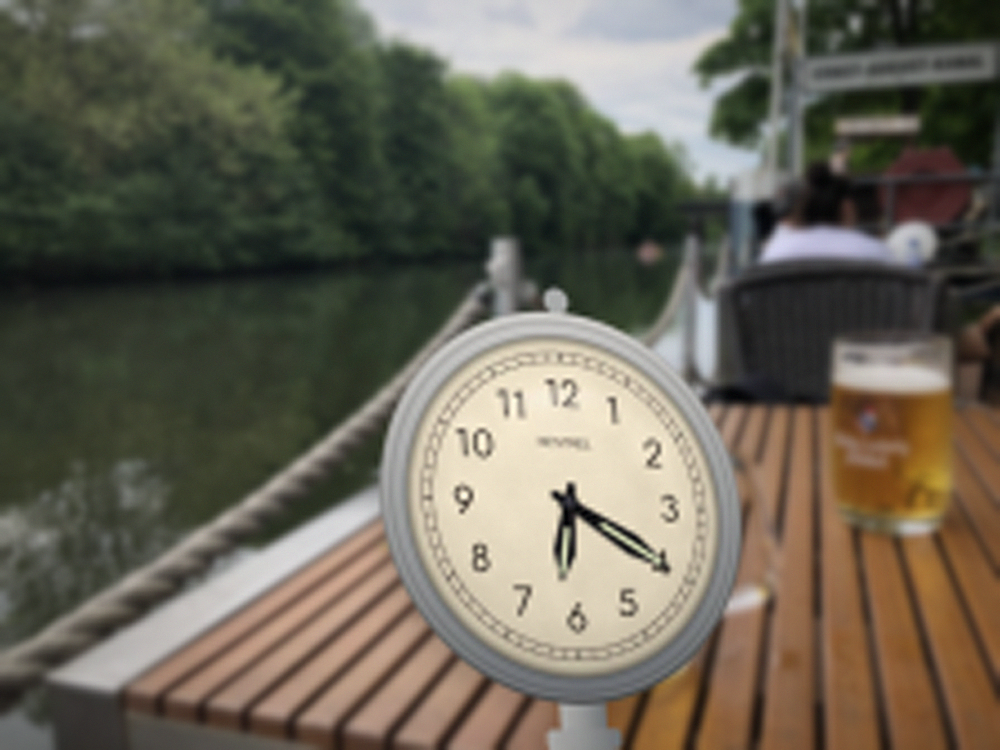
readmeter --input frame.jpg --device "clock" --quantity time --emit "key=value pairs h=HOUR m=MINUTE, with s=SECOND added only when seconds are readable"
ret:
h=6 m=20
